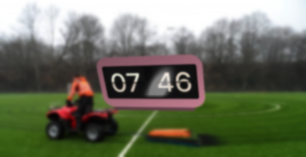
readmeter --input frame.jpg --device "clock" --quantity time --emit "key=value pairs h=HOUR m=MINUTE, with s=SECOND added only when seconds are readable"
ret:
h=7 m=46
